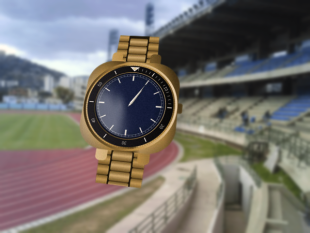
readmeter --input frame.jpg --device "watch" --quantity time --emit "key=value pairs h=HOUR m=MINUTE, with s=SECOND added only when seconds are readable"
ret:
h=1 m=5
